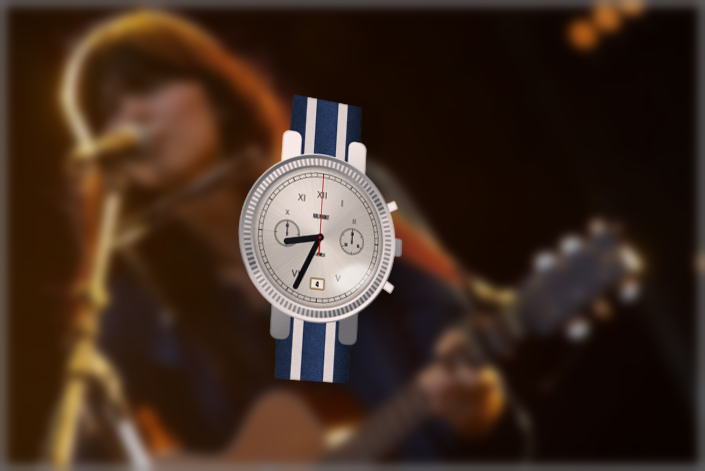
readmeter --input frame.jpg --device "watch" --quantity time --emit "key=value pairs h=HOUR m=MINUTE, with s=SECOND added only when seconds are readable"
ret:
h=8 m=34
